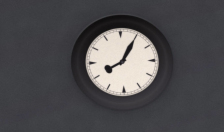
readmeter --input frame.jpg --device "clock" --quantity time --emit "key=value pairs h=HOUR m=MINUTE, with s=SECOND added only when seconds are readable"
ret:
h=8 m=5
